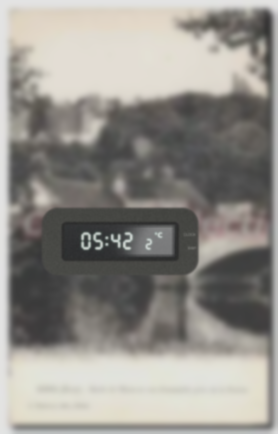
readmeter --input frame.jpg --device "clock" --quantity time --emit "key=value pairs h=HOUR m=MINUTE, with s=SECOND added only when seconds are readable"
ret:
h=5 m=42
